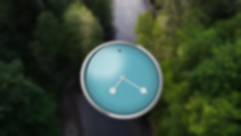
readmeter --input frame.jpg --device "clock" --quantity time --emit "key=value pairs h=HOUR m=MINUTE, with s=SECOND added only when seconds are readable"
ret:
h=7 m=21
